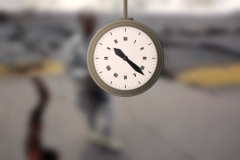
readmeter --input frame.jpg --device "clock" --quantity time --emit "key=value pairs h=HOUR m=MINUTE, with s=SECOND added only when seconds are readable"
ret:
h=10 m=22
